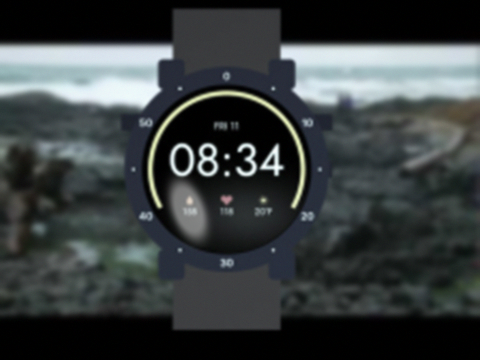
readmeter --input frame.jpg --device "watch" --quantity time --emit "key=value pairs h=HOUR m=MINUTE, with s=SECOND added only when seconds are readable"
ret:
h=8 m=34
